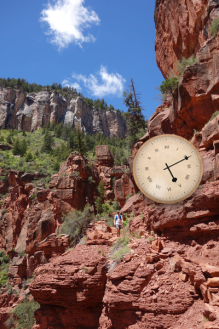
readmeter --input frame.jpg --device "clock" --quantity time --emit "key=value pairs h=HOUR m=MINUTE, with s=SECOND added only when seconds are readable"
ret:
h=5 m=11
